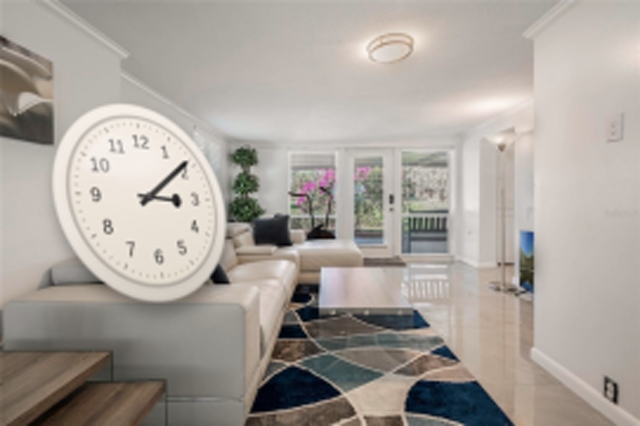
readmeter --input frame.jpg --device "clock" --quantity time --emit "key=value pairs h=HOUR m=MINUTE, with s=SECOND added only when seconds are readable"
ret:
h=3 m=9
